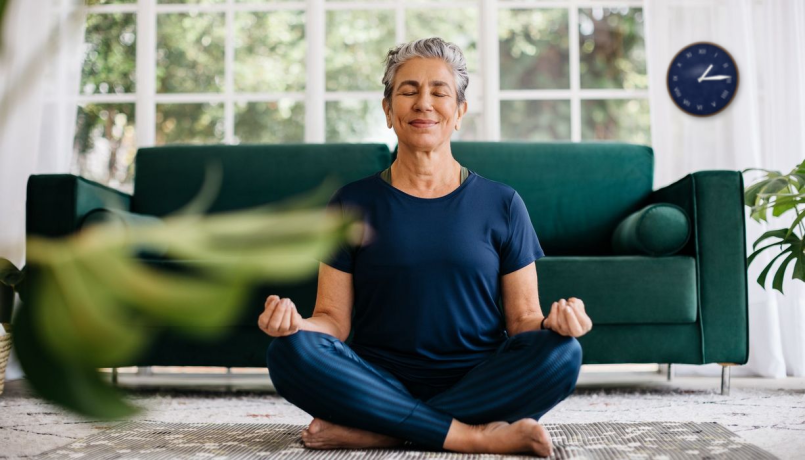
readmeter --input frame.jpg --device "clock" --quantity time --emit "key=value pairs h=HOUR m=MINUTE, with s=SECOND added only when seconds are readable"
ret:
h=1 m=14
